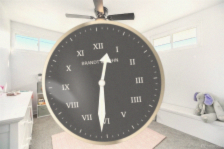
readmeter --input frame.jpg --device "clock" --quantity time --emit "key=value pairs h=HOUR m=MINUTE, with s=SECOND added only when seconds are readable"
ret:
h=12 m=31
